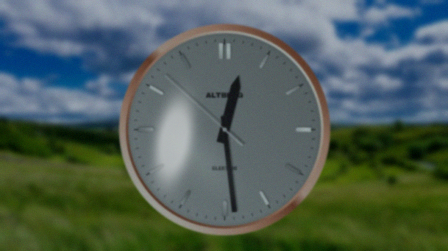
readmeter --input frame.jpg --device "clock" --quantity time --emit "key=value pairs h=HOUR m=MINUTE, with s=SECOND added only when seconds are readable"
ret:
h=12 m=28 s=52
